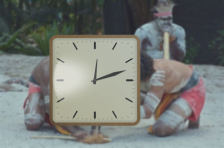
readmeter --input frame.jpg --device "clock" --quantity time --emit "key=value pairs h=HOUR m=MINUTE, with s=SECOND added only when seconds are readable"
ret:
h=12 m=12
